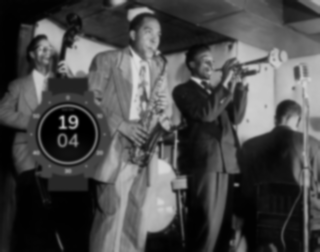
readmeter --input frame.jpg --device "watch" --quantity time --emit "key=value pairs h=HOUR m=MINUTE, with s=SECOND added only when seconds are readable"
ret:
h=19 m=4
